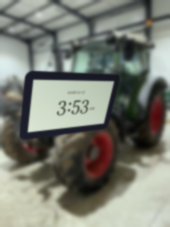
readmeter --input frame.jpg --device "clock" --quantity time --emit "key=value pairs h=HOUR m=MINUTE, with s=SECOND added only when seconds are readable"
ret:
h=3 m=53
